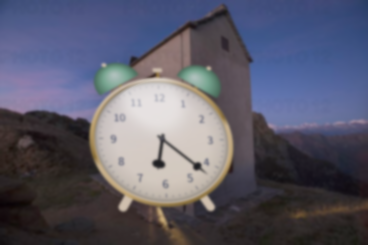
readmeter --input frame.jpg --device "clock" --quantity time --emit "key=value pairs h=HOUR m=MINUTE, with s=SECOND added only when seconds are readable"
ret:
h=6 m=22
